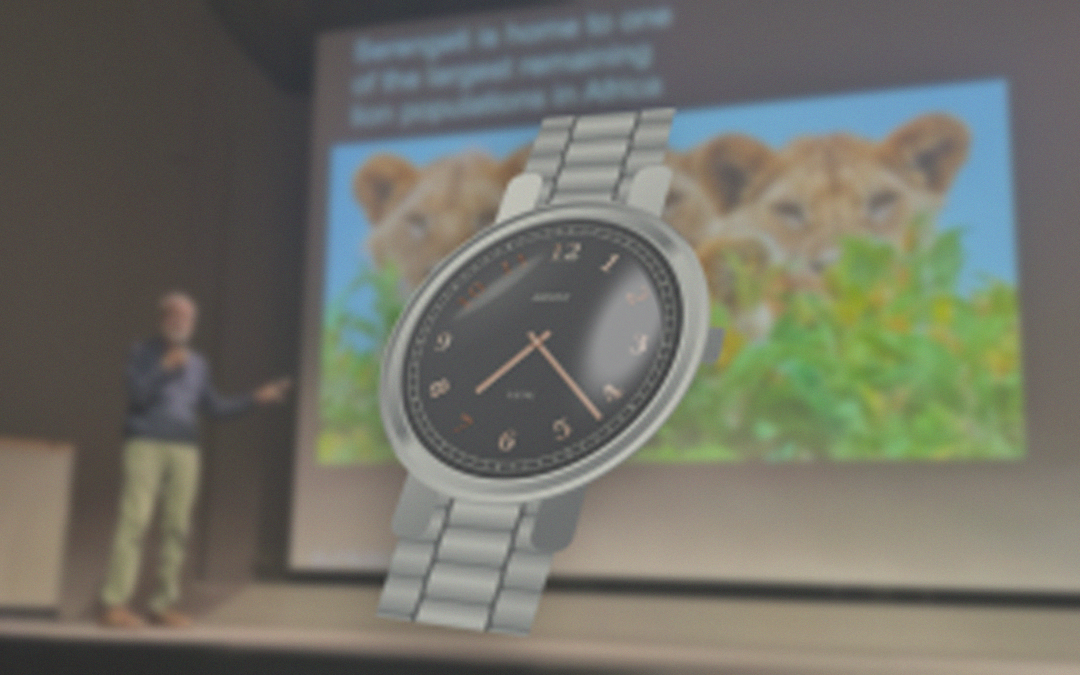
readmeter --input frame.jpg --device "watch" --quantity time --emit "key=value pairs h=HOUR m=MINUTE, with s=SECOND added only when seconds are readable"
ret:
h=7 m=22
